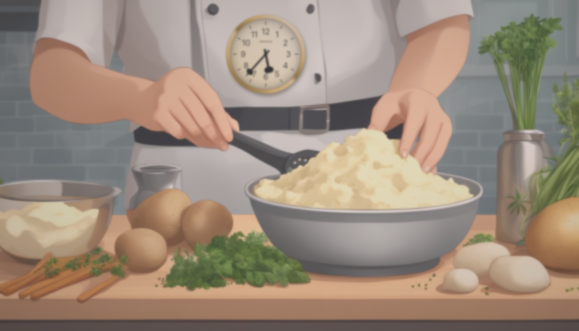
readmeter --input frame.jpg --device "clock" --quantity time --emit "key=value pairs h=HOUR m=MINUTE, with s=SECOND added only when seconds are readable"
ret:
h=5 m=37
